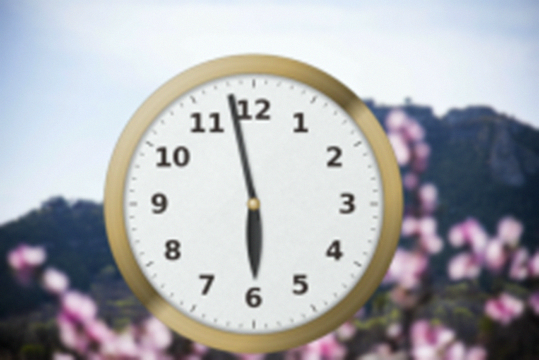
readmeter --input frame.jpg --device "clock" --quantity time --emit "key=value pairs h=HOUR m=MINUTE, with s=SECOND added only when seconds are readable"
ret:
h=5 m=58
